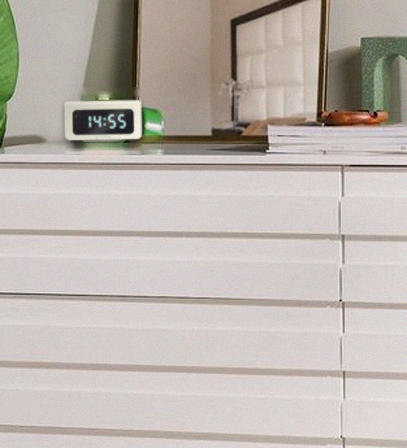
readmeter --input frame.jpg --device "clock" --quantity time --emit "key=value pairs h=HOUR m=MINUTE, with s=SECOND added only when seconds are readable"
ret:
h=14 m=55
